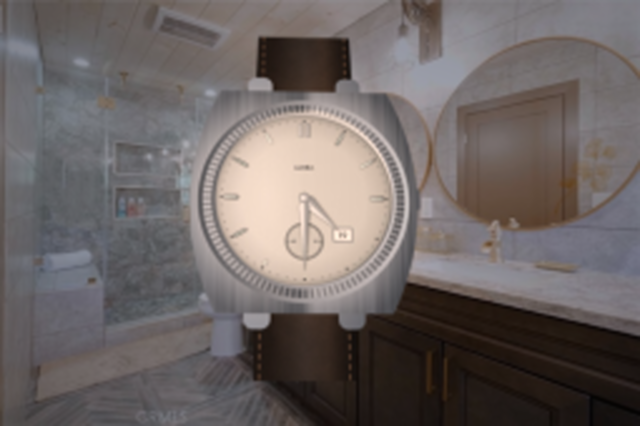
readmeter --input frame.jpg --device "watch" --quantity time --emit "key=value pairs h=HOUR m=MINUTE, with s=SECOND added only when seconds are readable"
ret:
h=4 m=30
